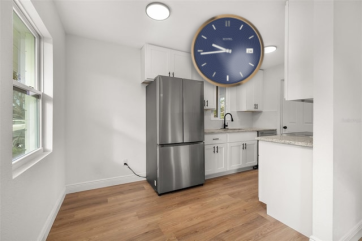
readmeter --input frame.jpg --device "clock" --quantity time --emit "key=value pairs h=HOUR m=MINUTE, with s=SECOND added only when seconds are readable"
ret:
h=9 m=44
